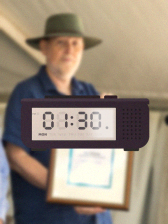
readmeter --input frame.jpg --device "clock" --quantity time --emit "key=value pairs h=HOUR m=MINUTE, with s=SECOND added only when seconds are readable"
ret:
h=1 m=30
